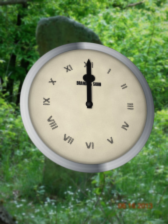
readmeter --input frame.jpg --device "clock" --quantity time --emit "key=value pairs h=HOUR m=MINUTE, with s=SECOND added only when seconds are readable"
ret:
h=12 m=0
